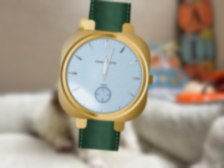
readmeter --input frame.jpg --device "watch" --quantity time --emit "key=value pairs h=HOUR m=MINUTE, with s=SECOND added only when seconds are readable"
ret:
h=12 m=2
